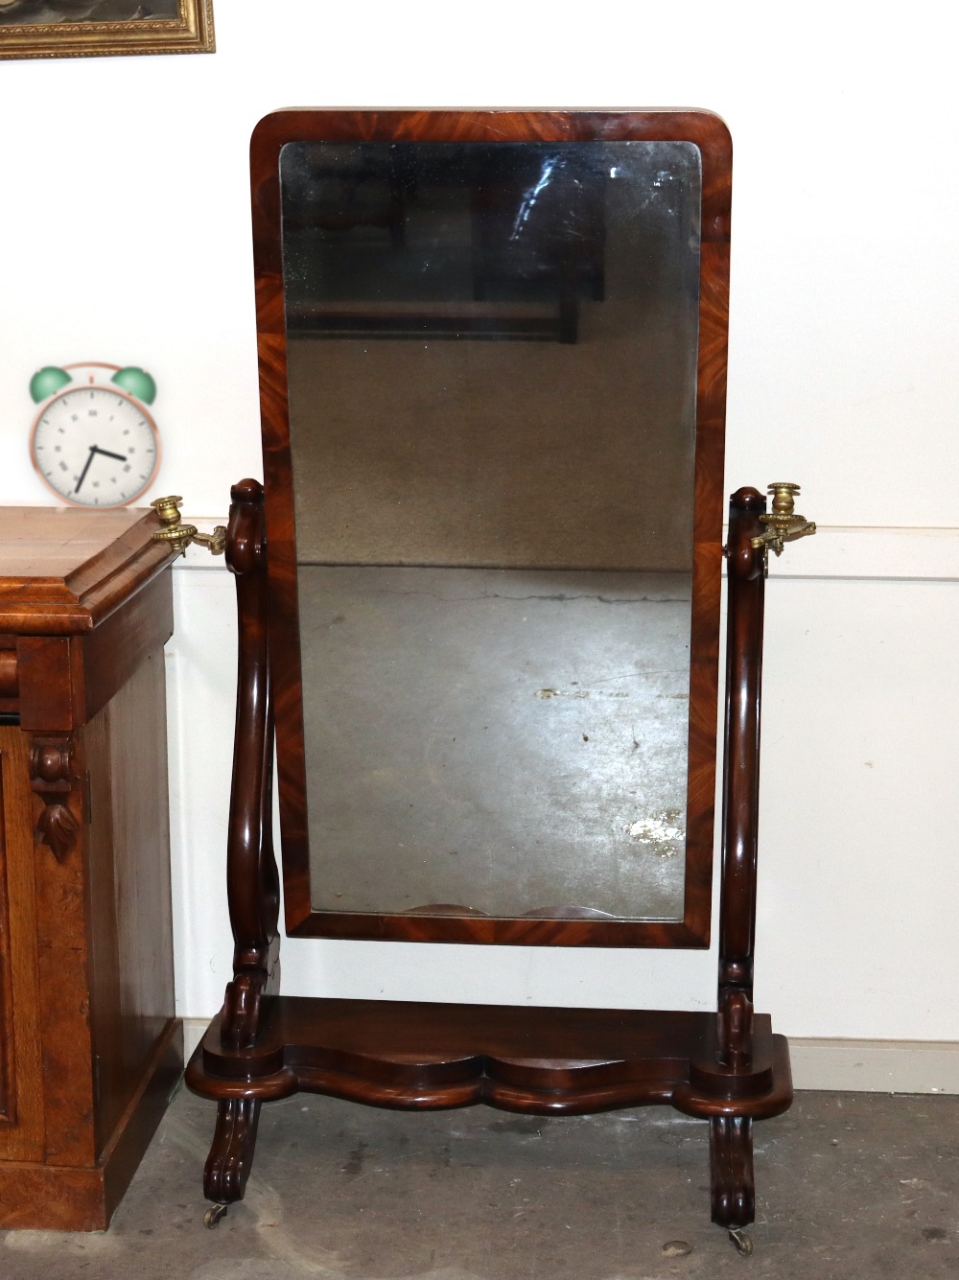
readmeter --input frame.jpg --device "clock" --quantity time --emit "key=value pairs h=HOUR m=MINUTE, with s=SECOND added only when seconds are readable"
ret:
h=3 m=34
